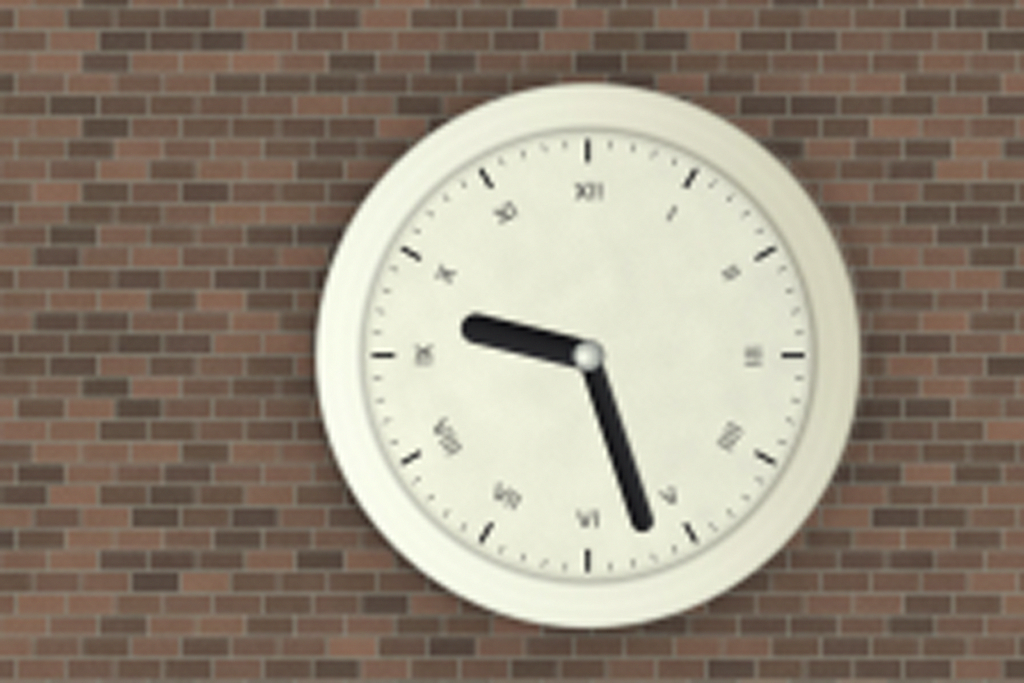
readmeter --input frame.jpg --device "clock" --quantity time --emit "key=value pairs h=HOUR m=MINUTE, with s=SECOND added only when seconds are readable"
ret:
h=9 m=27
